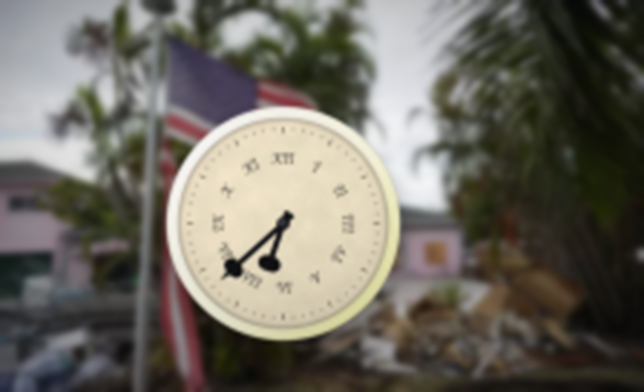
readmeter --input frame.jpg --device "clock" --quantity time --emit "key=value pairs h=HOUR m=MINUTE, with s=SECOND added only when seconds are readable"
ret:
h=6 m=38
